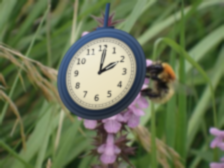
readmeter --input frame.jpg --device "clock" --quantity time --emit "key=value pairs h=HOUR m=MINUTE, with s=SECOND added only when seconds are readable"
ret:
h=2 m=1
